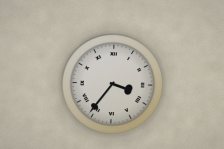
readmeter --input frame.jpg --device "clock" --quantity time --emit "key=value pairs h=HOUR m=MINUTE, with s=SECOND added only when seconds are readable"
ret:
h=3 m=36
